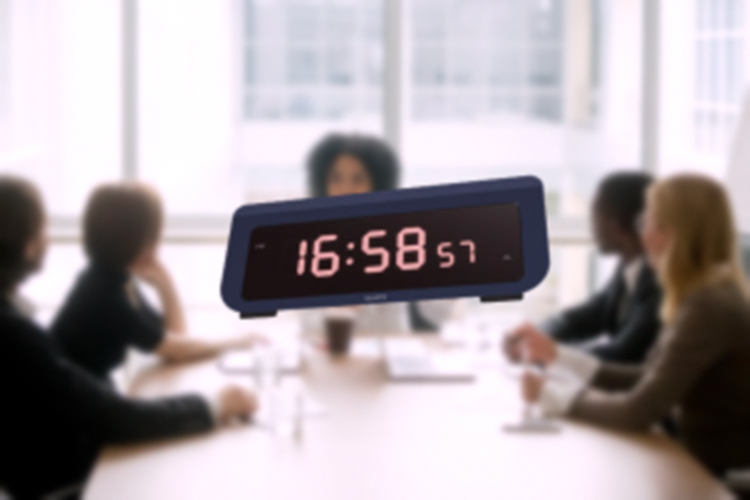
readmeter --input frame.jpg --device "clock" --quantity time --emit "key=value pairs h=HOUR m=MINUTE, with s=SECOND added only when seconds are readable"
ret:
h=16 m=58 s=57
